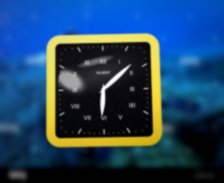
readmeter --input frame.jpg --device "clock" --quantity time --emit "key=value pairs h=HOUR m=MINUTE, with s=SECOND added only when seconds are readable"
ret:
h=6 m=8
